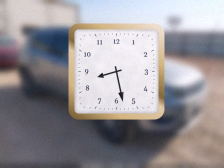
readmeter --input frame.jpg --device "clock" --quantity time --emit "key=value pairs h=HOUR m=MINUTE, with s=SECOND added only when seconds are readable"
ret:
h=8 m=28
